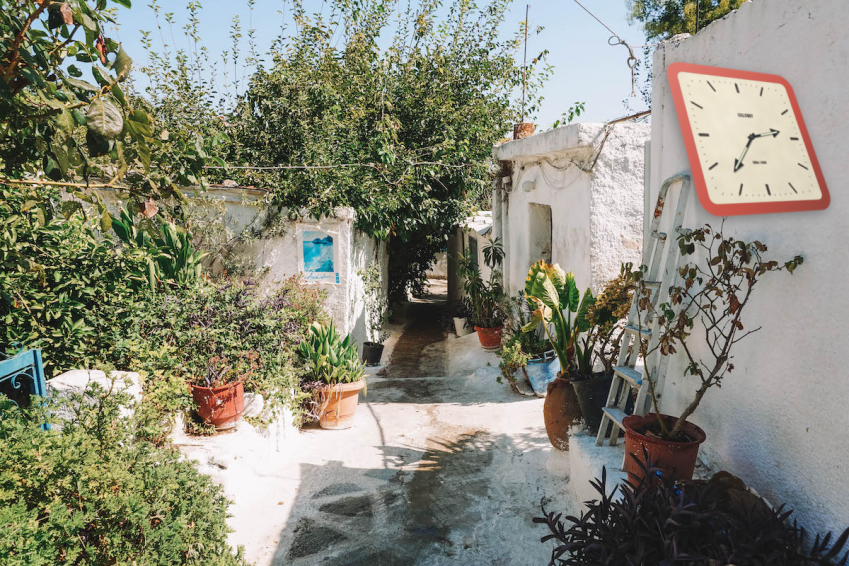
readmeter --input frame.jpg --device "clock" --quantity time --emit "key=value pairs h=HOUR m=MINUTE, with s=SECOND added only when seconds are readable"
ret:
h=2 m=37
